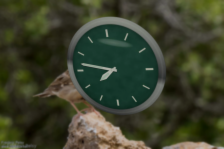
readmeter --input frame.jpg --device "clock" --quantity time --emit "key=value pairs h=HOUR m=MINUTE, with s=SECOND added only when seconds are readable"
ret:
h=7 m=47
